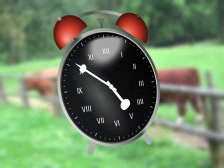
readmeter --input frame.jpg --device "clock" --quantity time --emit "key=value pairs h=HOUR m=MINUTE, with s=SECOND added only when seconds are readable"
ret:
h=4 m=51
